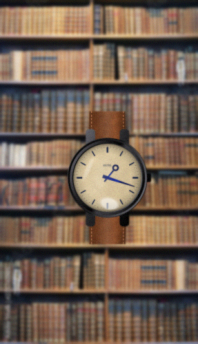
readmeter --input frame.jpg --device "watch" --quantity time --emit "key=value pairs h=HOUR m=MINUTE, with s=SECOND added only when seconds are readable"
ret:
h=1 m=18
